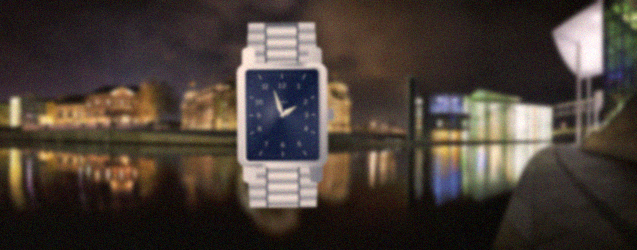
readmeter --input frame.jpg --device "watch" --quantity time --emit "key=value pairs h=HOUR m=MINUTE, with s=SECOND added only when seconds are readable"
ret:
h=1 m=57
